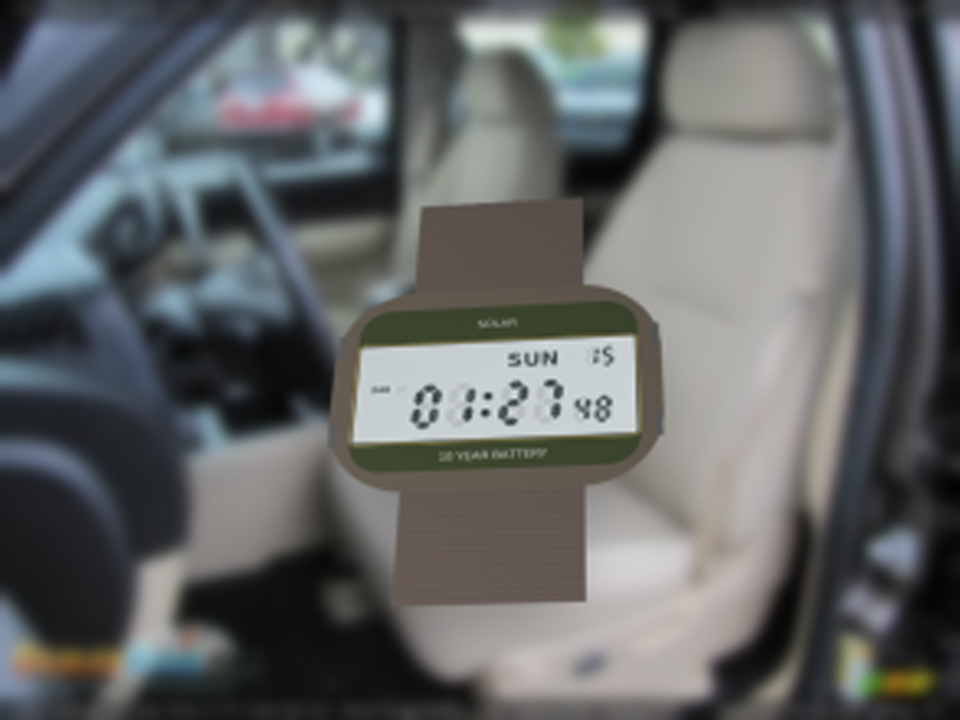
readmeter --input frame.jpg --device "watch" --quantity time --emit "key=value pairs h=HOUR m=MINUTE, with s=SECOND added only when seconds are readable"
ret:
h=1 m=27 s=48
